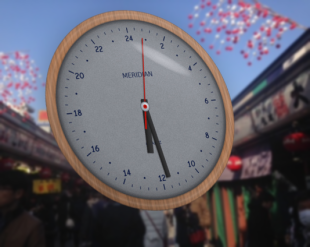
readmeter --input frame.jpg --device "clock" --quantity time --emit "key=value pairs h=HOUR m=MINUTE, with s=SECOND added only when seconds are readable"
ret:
h=12 m=29 s=2
